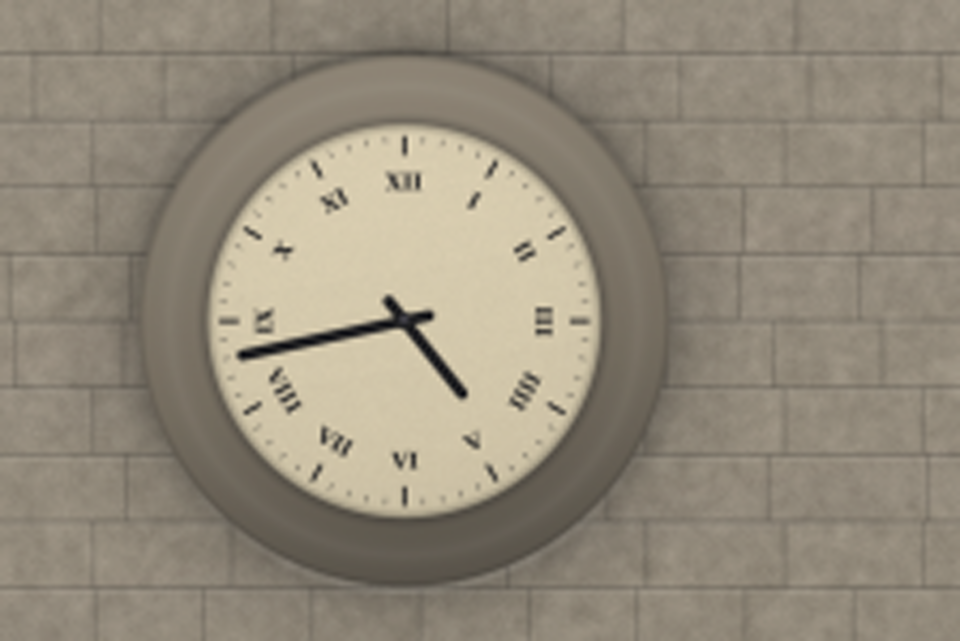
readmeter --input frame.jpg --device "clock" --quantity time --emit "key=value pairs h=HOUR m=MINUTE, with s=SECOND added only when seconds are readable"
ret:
h=4 m=43
